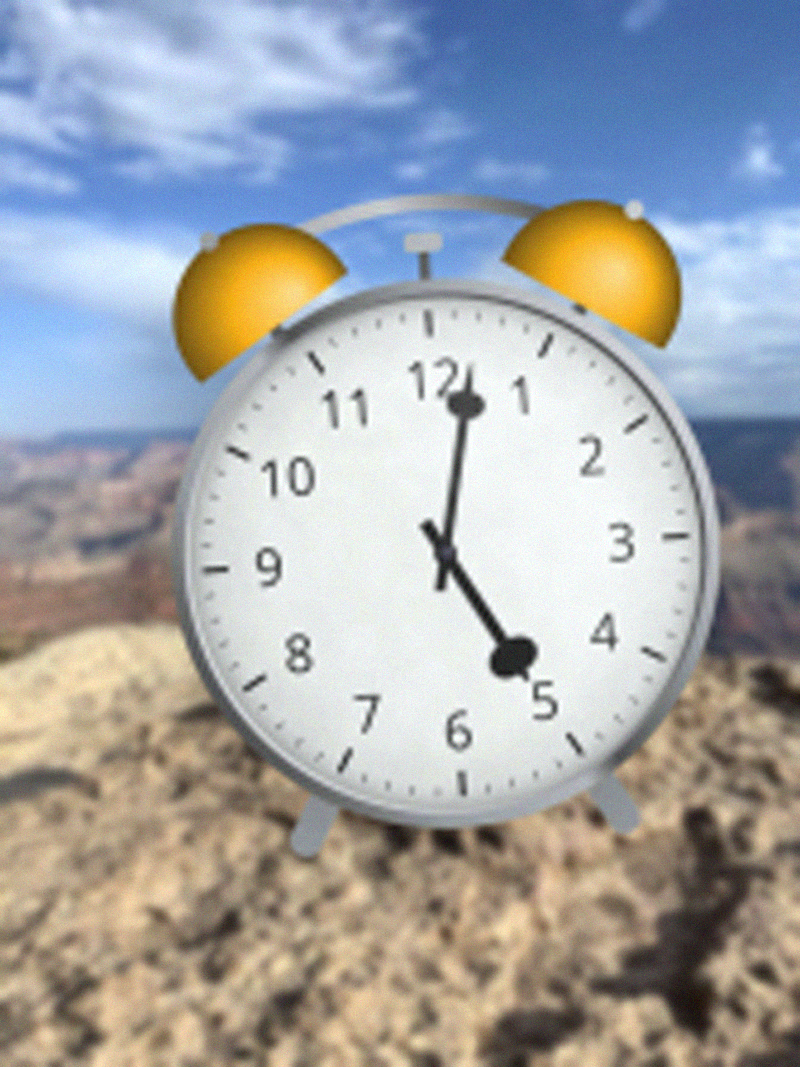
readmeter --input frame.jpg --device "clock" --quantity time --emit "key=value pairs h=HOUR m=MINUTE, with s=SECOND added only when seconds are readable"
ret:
h=5 m=2
